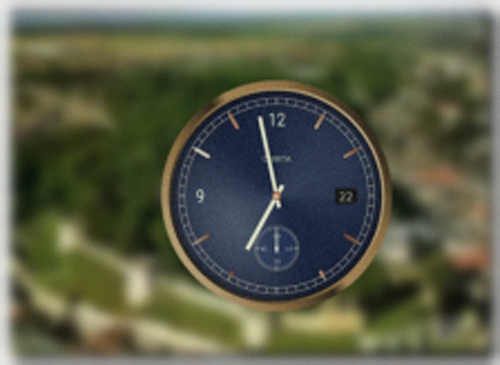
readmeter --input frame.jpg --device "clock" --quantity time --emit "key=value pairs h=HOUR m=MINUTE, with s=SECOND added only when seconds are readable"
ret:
h=6 m=58
